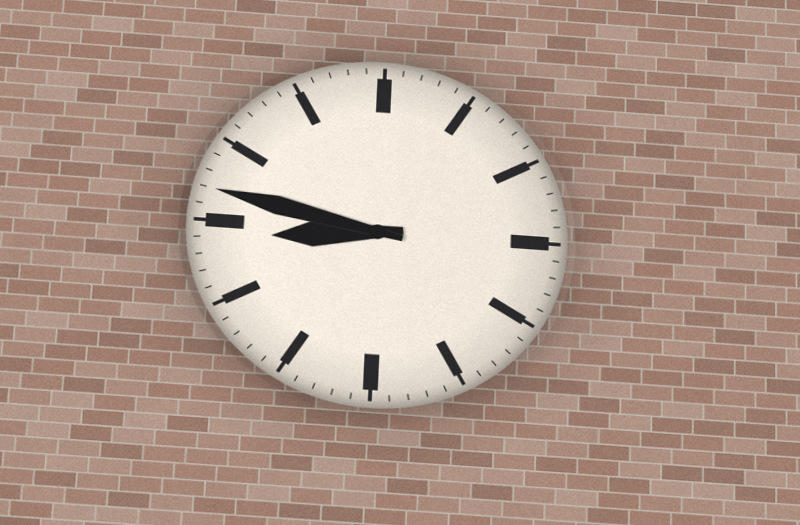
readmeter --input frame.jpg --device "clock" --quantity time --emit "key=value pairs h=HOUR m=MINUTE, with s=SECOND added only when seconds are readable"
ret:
h=8 m=47
